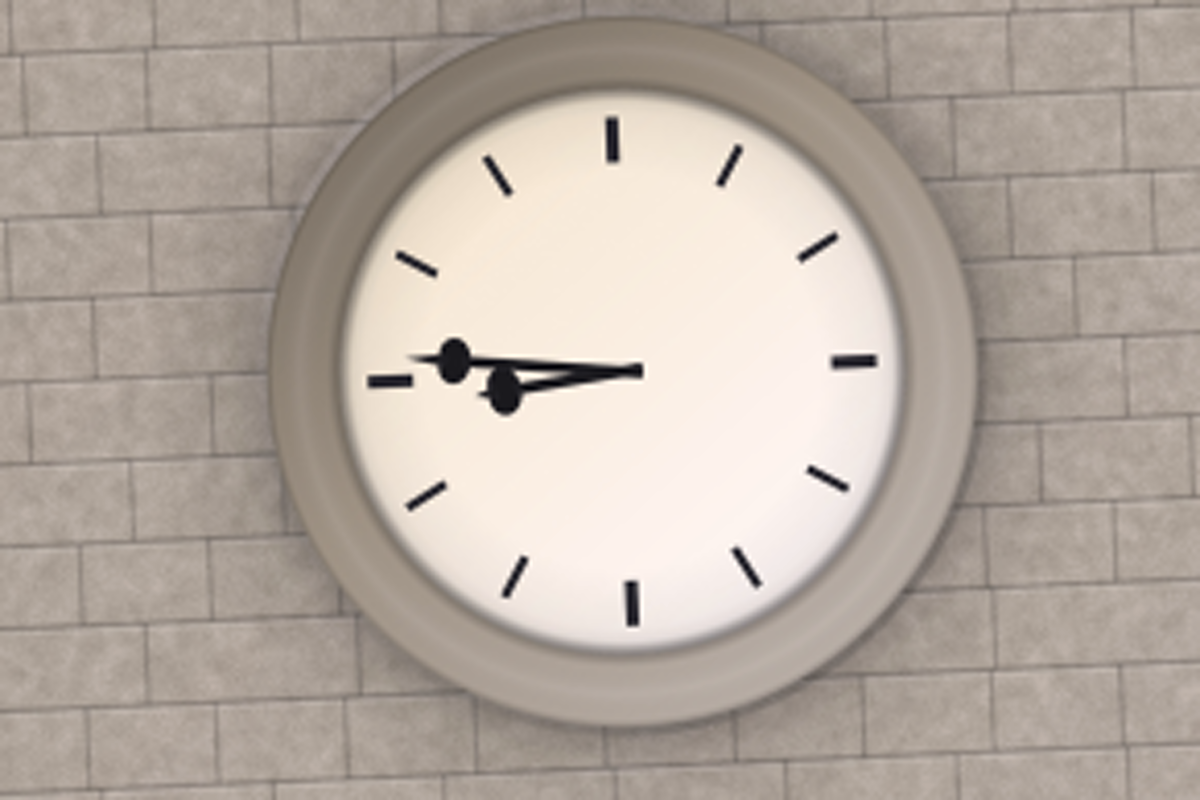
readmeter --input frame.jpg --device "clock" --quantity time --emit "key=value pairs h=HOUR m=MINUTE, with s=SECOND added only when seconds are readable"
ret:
h=8 m=46
